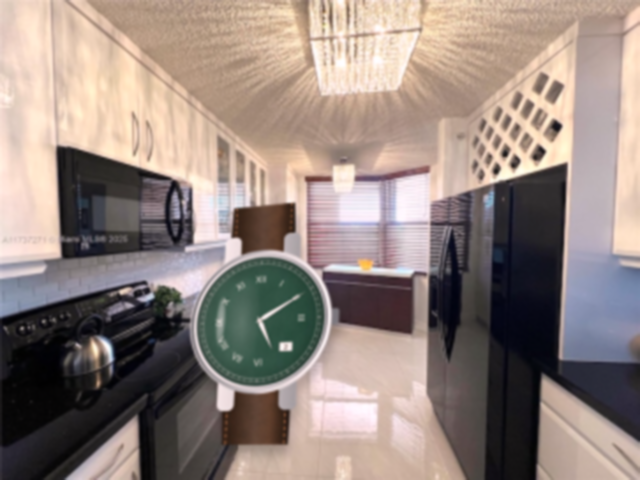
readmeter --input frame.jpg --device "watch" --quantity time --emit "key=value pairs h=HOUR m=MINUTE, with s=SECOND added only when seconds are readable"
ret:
h=5 m=10
